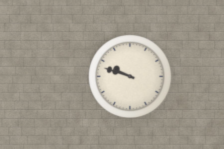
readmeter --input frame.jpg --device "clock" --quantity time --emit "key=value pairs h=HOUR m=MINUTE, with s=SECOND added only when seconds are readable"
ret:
h=9 m=48
